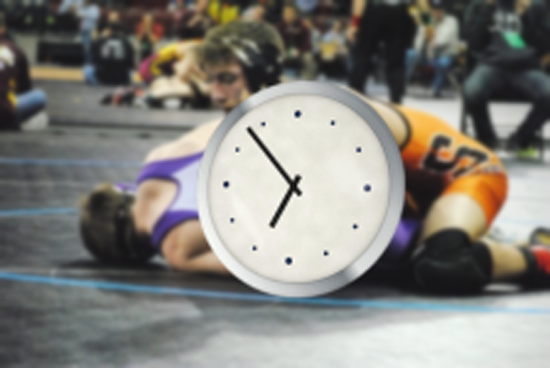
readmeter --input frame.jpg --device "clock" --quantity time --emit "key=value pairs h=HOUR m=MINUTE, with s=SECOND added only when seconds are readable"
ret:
h=6 m=53
